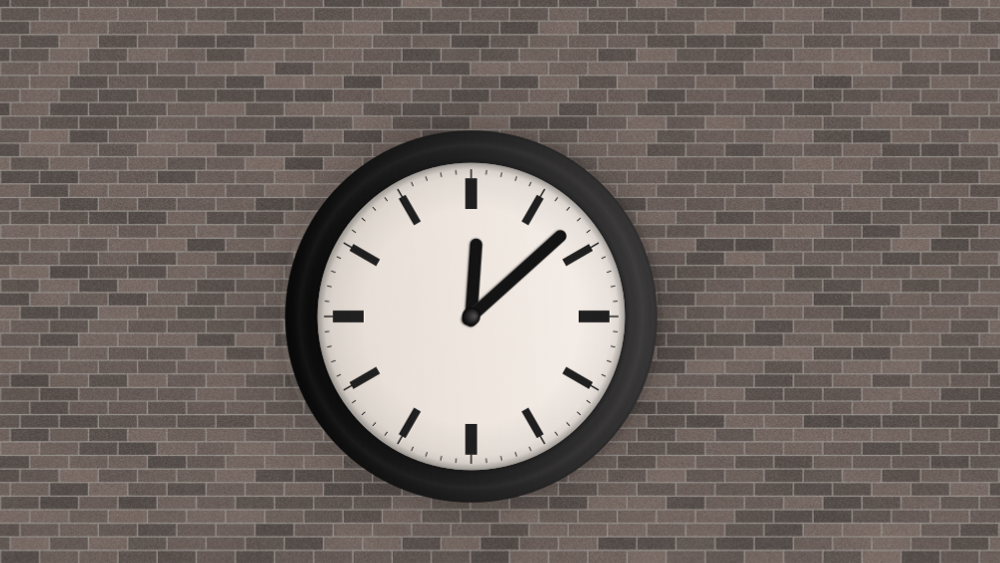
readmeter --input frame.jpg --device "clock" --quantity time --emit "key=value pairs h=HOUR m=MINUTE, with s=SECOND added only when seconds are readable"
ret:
h=12 m=8
